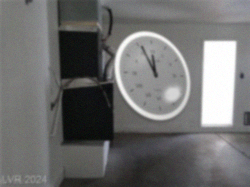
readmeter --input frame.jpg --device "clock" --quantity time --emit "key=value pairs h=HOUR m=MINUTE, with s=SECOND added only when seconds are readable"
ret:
h=11 m=56
